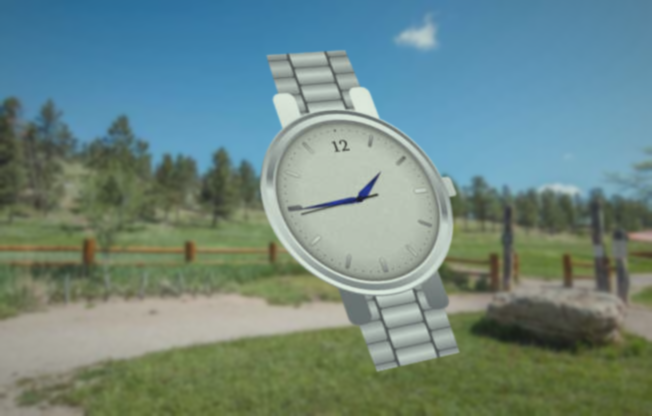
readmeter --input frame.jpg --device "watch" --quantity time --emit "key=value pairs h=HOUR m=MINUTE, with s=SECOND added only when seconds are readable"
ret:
h=1 m=44 s=44
